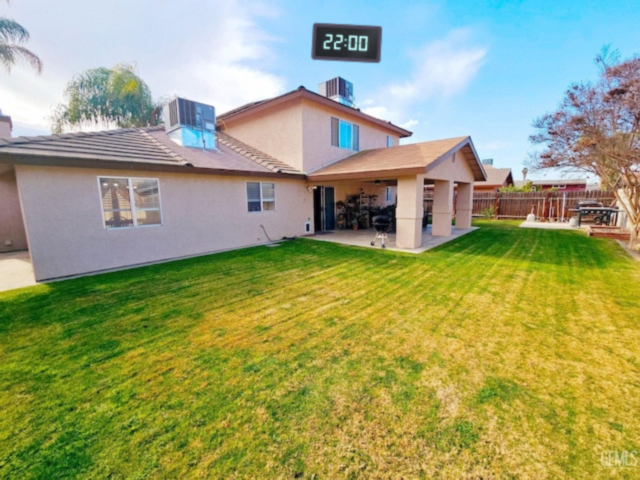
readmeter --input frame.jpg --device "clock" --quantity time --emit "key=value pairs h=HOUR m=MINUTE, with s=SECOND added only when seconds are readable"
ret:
h=22 m=0
